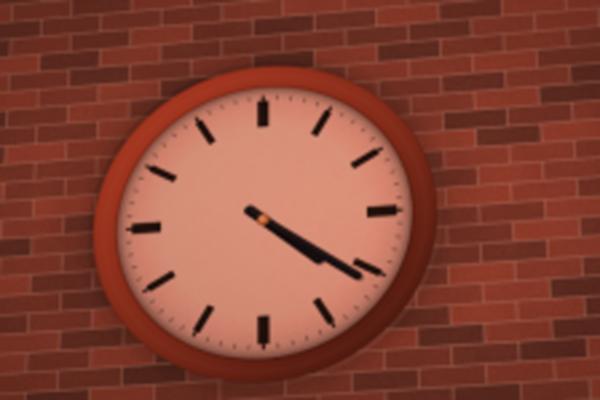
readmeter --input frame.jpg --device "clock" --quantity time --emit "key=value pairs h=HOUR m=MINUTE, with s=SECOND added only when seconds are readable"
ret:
h=4 m=21
